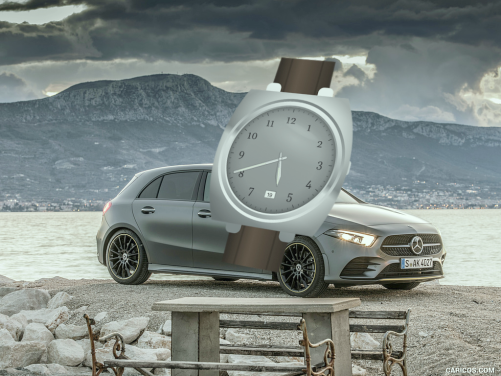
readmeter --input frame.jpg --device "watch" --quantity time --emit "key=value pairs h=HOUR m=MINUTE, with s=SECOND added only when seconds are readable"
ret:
h=5 m=41
